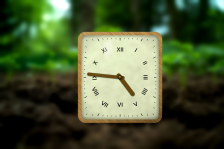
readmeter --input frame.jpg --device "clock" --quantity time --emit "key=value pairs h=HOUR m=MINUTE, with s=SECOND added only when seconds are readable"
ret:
h=4 m=46
